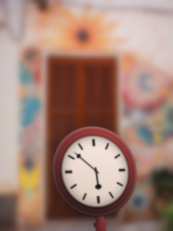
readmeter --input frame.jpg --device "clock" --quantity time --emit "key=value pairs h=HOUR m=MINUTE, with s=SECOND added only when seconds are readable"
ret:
h=5 m=52
